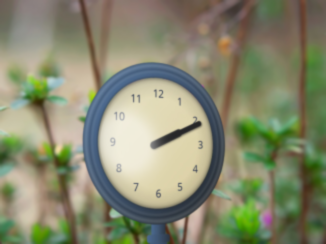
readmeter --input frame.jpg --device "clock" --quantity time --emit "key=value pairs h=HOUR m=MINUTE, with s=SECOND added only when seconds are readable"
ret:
h=2 m=11
